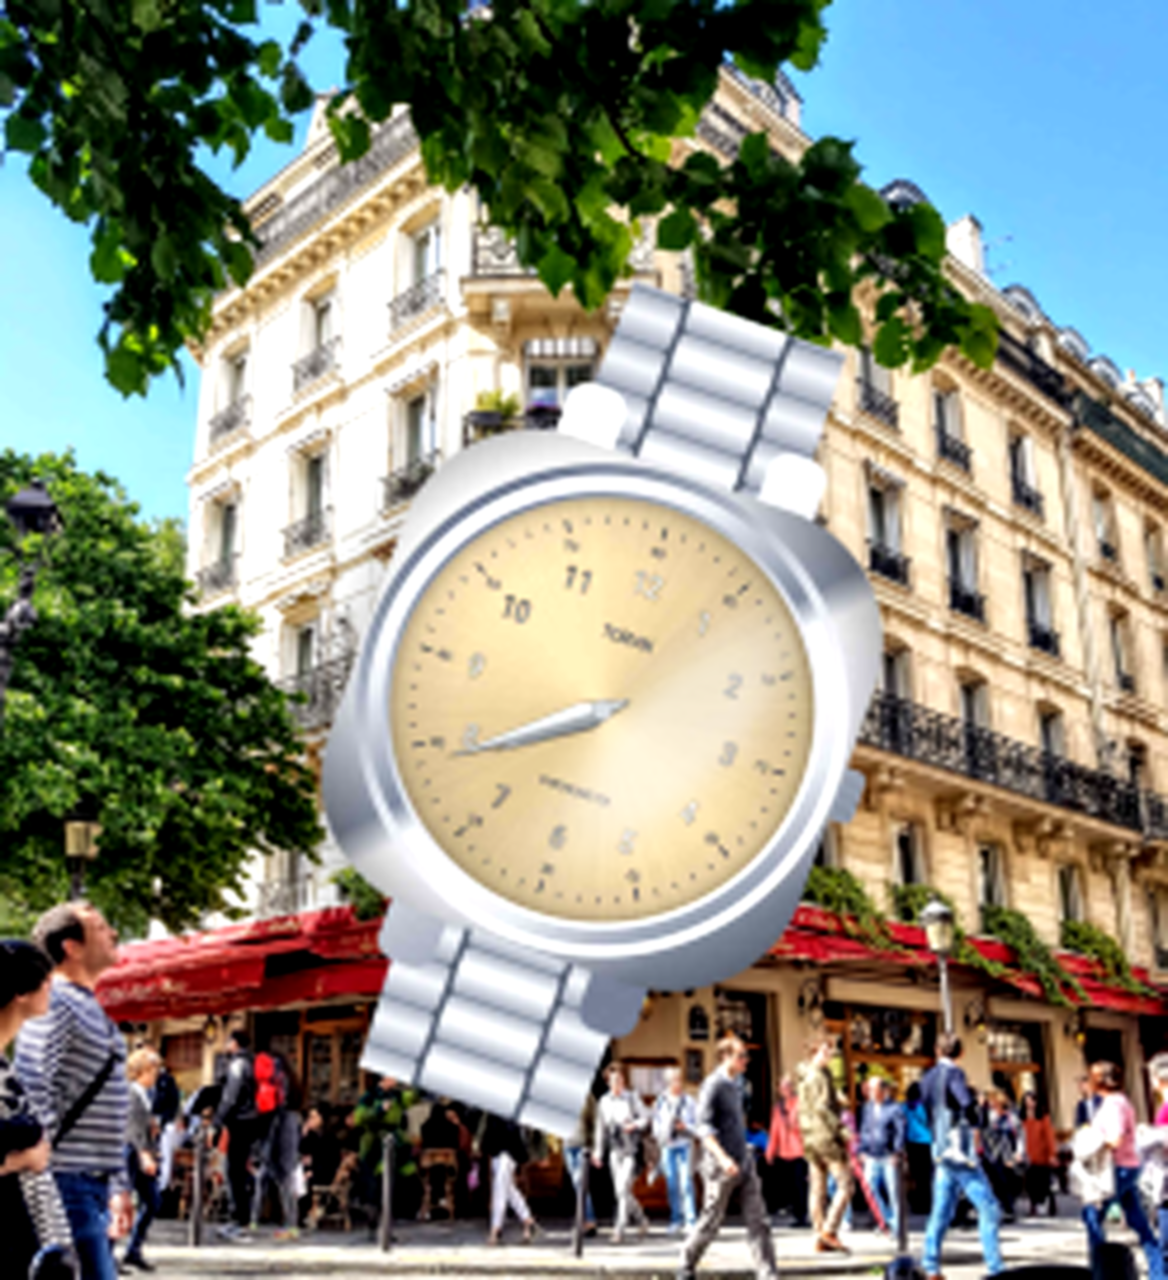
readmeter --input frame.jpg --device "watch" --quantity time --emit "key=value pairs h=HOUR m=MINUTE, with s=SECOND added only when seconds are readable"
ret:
h=7 m=39
